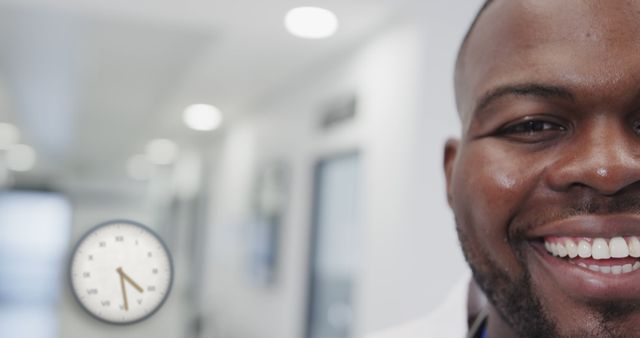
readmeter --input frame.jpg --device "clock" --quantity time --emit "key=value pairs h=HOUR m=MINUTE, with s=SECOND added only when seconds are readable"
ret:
h=4 m=29
